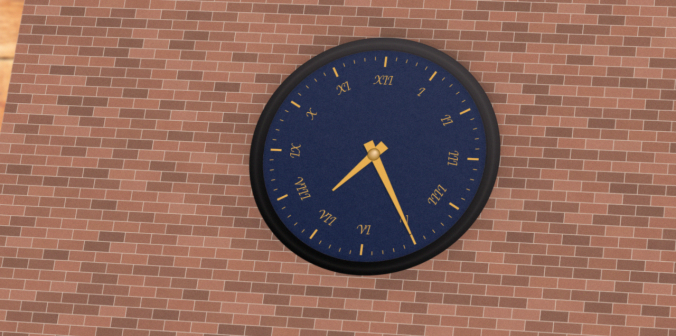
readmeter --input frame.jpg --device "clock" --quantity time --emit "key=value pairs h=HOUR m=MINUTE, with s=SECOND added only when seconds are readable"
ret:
h=7 m=25
